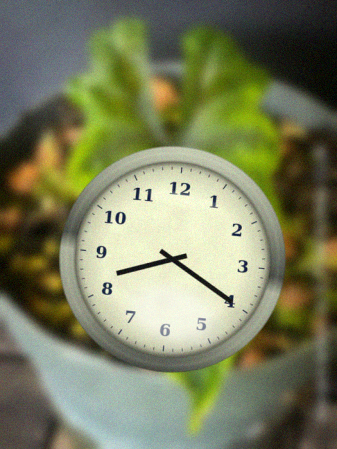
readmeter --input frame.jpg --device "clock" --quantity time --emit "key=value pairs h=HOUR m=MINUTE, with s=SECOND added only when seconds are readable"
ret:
h=8 m=20
